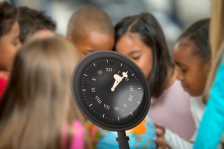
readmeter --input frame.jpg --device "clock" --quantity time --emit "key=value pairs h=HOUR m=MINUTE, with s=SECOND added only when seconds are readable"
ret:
h=1 m=8
